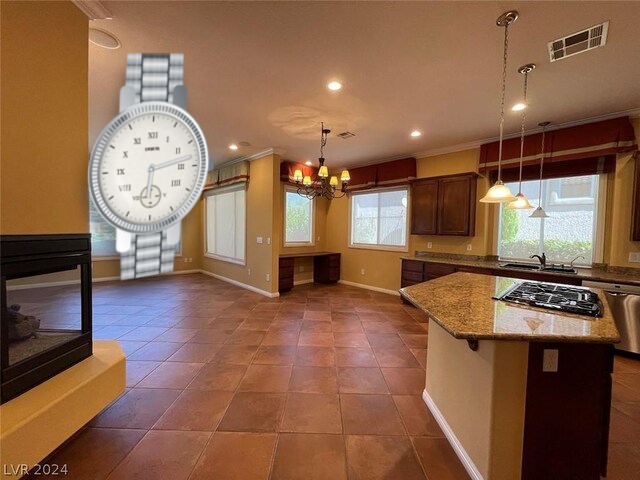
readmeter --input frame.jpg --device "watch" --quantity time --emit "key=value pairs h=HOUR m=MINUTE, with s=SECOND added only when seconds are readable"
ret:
h=6 m=13
